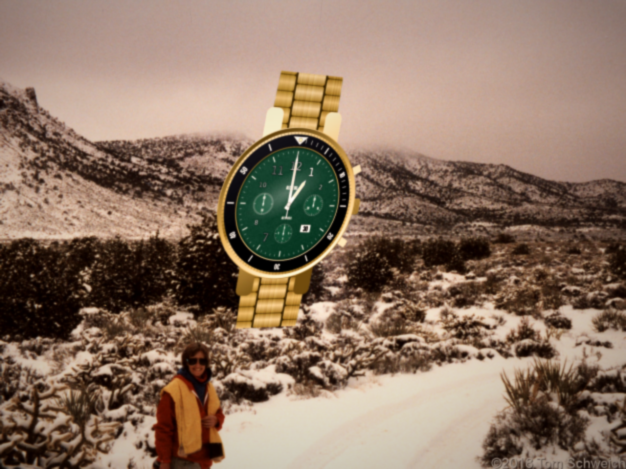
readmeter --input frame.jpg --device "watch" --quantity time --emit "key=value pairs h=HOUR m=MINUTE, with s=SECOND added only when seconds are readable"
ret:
h=1 m=0
